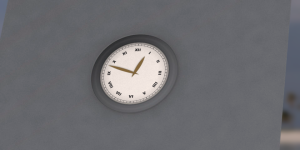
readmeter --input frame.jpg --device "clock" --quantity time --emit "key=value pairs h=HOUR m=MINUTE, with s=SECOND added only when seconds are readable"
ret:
h=12 m=48
